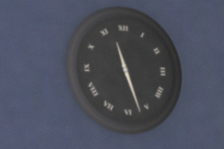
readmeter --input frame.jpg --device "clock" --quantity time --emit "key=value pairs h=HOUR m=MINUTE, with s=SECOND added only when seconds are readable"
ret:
h=11 m=27
